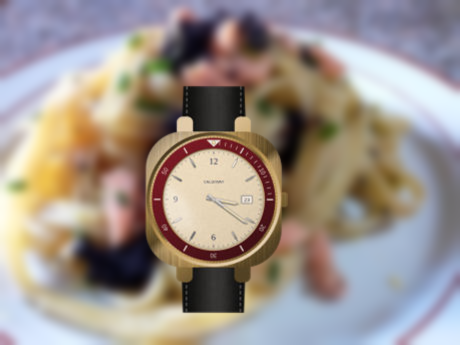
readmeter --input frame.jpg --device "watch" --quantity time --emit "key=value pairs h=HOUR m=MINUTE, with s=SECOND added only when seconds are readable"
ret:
h=3 m=21
